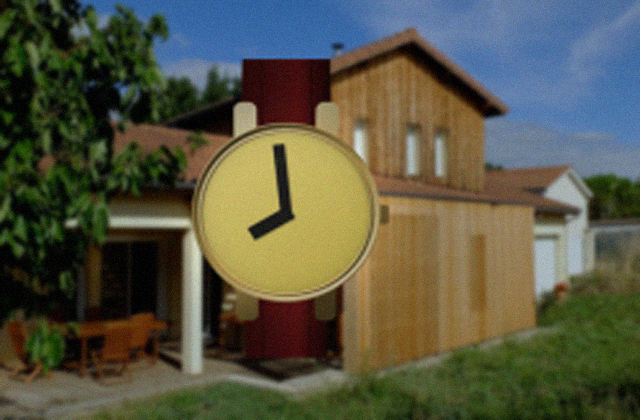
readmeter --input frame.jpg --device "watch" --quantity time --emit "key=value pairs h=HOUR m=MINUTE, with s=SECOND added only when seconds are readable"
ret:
h=7 m=59
